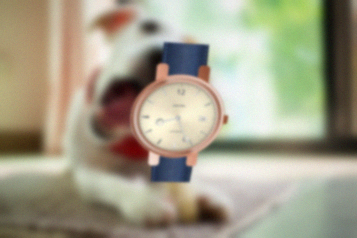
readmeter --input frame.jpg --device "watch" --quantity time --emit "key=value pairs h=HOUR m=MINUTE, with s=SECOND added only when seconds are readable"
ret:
h=8 m=26
